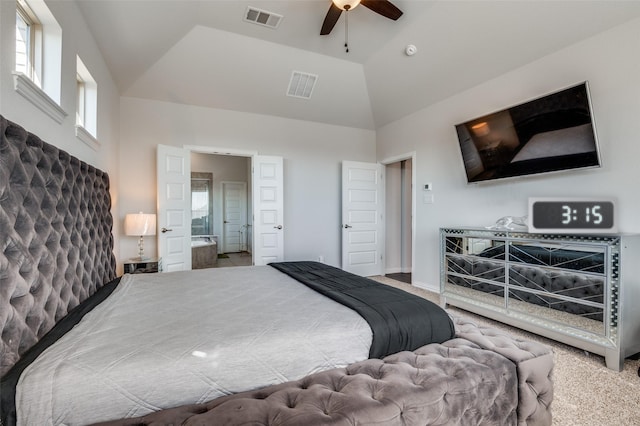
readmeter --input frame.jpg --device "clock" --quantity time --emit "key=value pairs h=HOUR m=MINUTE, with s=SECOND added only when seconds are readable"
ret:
h=3 m=15
